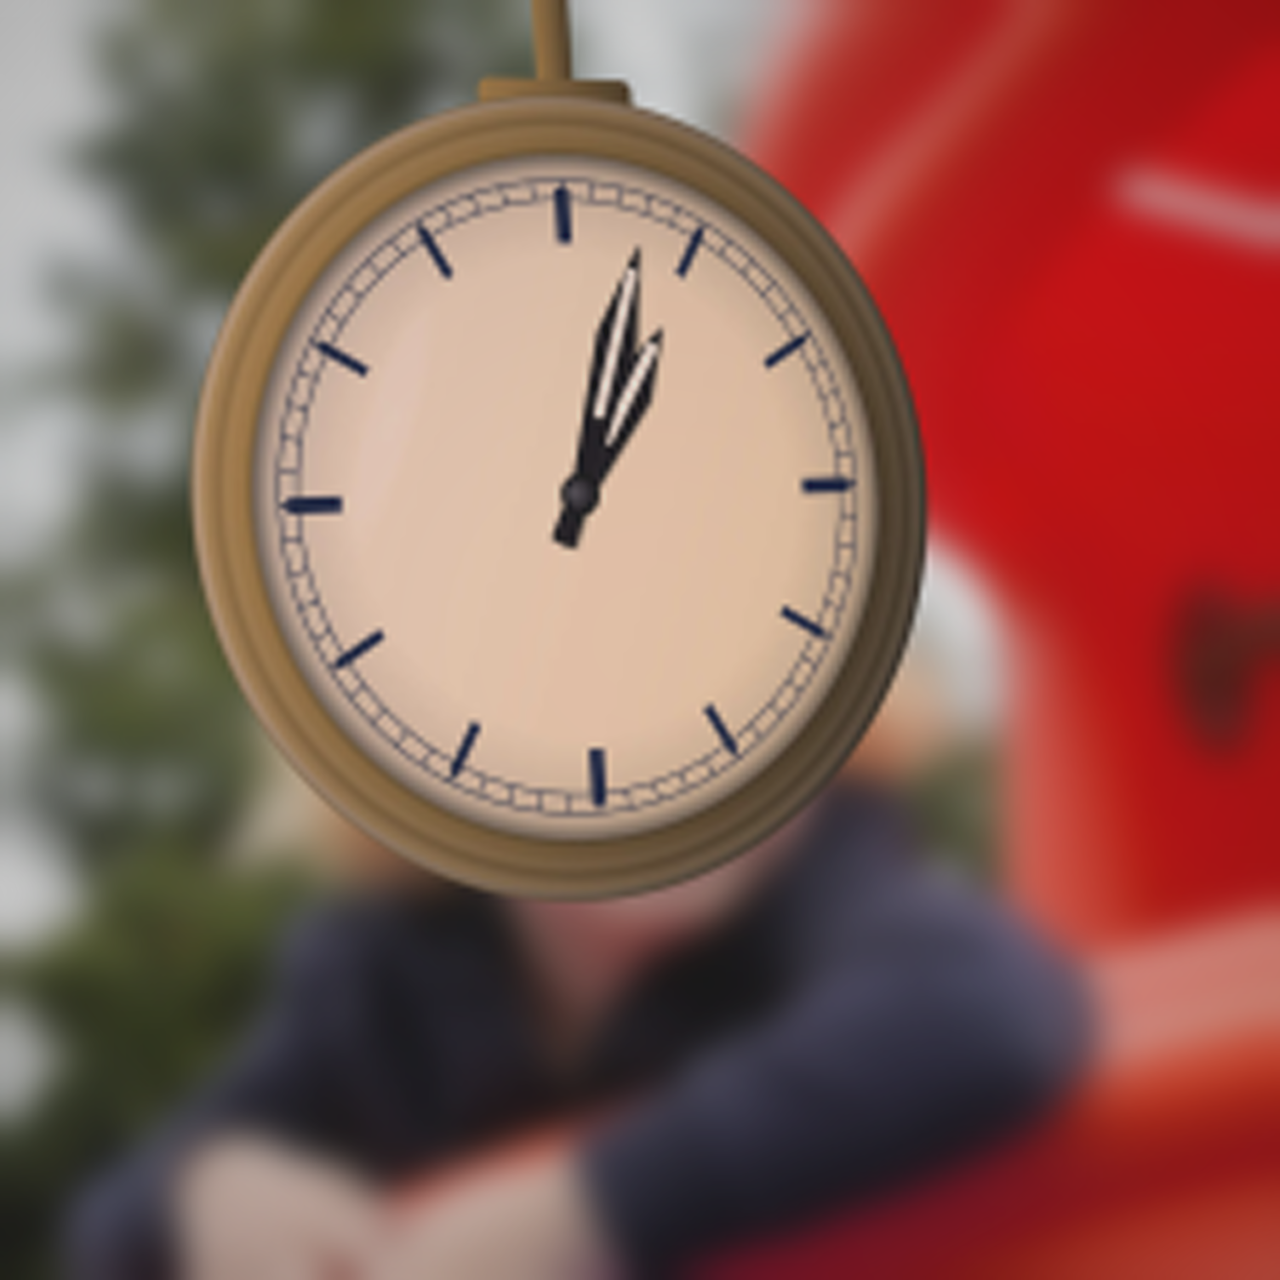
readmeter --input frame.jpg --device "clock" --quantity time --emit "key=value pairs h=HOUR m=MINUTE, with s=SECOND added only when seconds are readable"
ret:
h=1 m=3
